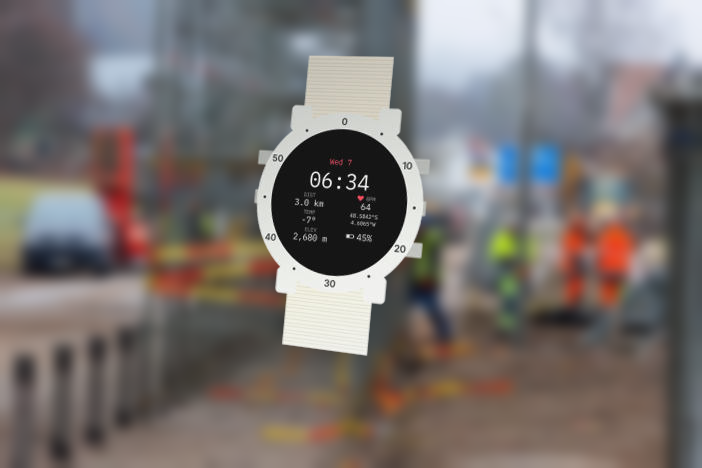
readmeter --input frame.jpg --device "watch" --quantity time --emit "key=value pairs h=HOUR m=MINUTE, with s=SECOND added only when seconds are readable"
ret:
h=6 m=34
